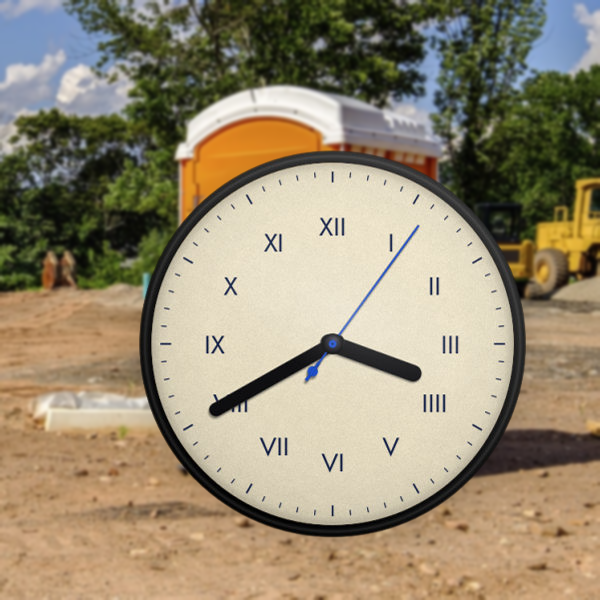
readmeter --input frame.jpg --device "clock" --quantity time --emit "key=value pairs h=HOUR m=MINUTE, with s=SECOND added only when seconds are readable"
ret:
h=3 m=40 s=6
